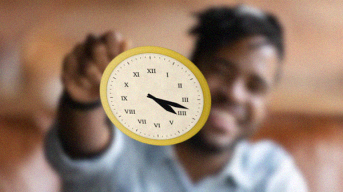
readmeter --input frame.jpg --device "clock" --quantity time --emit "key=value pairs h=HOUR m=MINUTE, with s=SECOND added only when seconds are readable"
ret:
h=4 m=18
